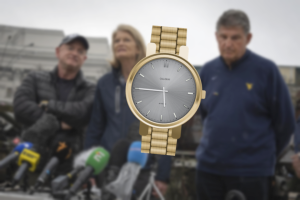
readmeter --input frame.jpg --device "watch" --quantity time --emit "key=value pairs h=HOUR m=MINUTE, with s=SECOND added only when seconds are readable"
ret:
h=5 m=45
